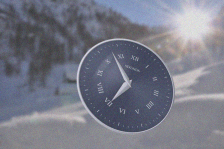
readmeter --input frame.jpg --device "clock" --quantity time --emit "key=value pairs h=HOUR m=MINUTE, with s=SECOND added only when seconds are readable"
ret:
h=6 m=53
